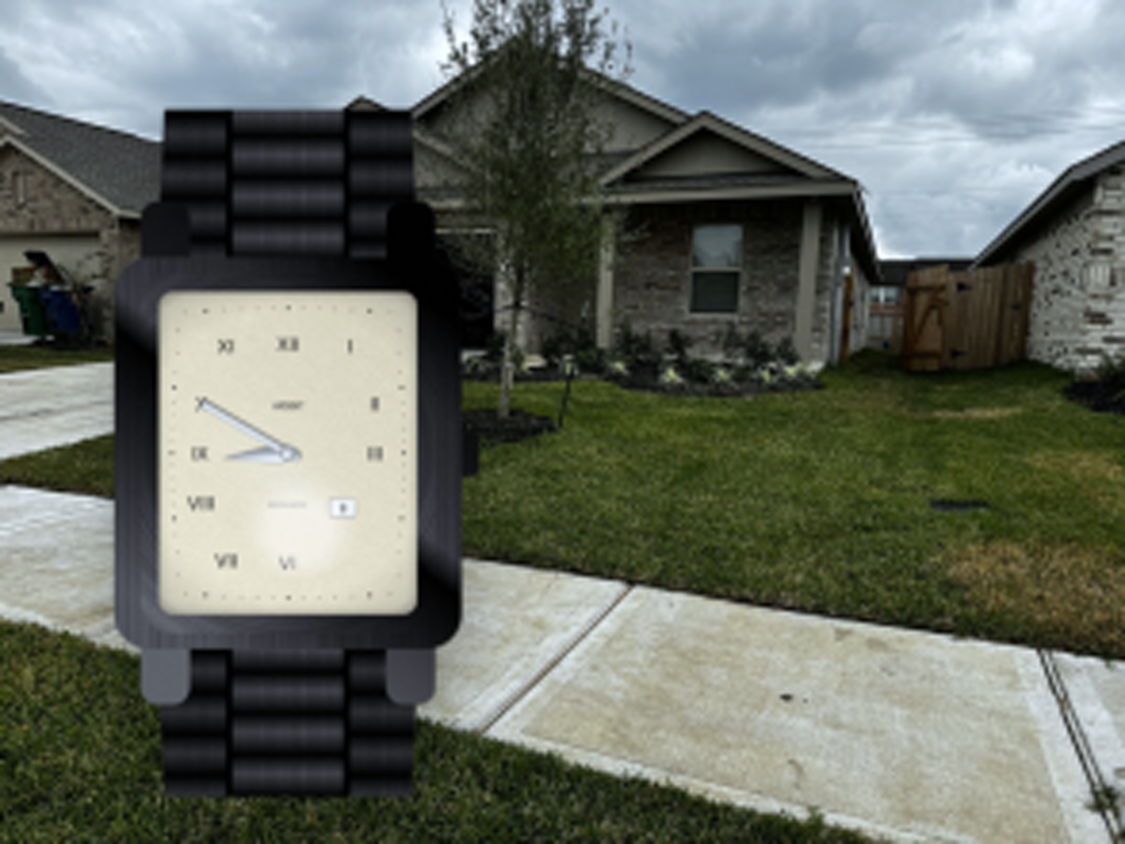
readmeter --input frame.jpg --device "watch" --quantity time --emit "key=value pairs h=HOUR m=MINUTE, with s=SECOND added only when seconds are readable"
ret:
h=8 m=50
